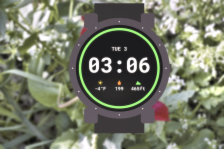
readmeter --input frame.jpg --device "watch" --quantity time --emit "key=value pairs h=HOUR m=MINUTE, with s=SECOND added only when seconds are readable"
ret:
h=3 m=6
